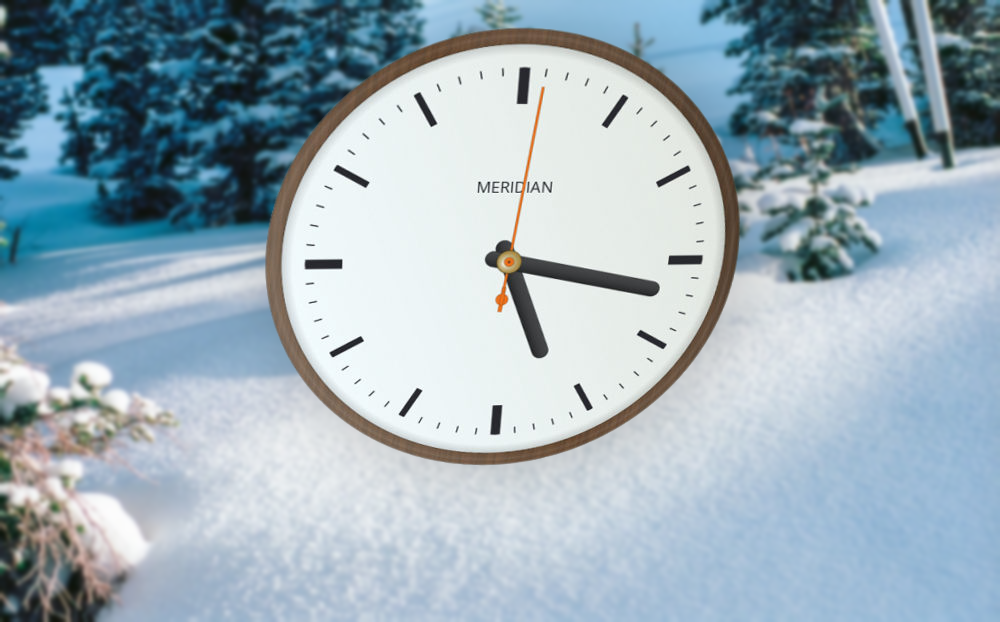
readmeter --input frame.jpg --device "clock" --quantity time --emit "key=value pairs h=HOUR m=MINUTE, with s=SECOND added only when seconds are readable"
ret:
h=5 m=17 s=1
